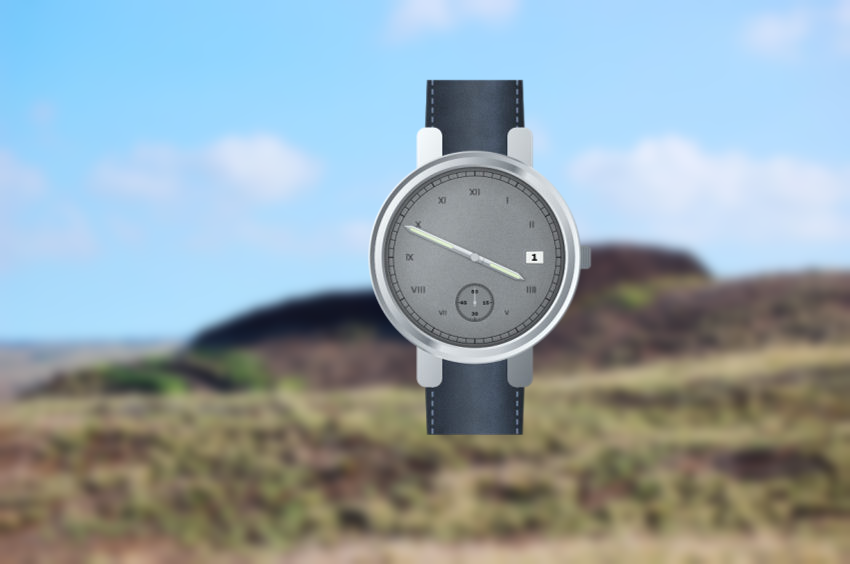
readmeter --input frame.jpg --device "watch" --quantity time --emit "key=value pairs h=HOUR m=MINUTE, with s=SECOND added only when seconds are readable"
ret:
h=3 m=49
